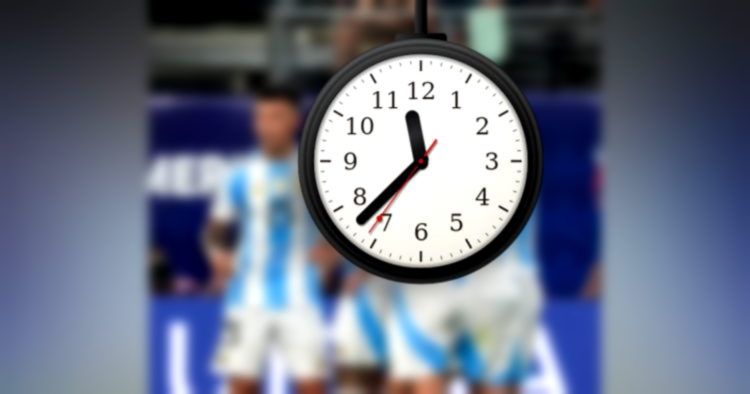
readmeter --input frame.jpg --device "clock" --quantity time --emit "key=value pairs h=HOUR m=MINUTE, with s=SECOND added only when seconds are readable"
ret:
h=11 m=37 s=36
